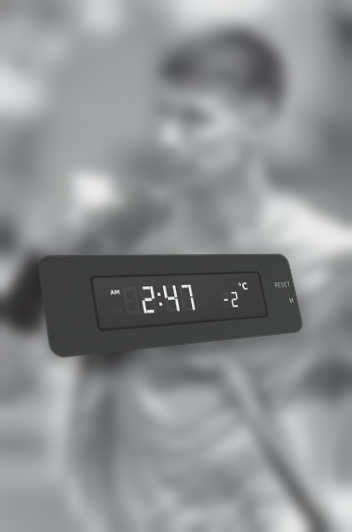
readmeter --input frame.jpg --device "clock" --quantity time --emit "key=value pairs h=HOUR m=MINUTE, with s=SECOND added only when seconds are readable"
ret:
h=2 m=47
